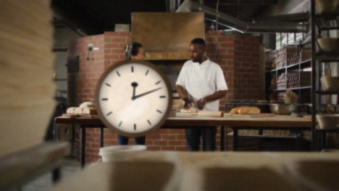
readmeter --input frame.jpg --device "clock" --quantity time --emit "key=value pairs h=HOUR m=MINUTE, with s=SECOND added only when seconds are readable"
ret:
h=12 m=12
